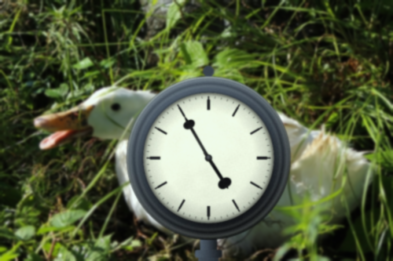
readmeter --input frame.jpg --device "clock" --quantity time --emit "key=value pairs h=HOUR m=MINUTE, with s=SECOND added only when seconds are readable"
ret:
h=4 m=55
